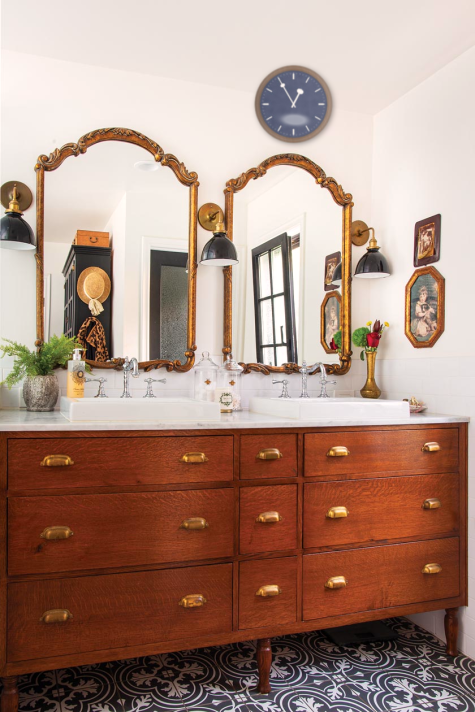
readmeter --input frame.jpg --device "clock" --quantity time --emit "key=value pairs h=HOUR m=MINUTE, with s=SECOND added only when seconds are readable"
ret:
h=12 m=55
